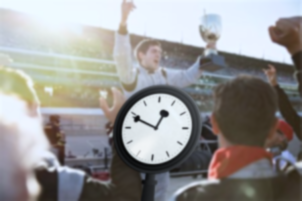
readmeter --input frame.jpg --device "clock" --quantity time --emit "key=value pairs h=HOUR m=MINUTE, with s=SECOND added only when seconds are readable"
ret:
h=12 m=49
